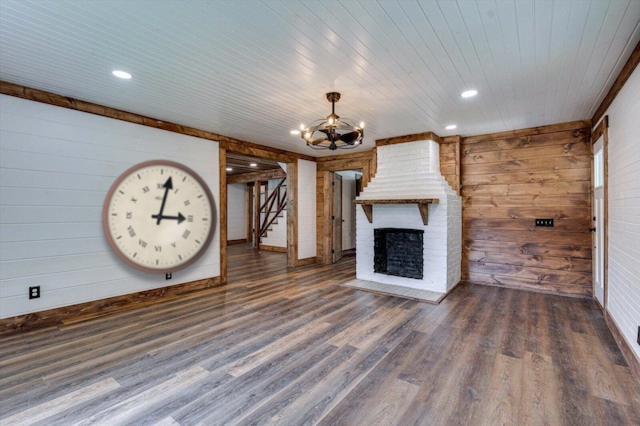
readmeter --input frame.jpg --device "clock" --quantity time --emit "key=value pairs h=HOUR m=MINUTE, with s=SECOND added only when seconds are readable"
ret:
h=3 m=2
